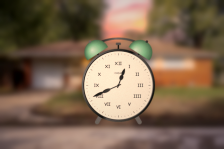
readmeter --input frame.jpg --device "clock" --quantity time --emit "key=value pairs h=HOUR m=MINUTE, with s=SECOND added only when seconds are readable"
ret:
h=12 m=41
